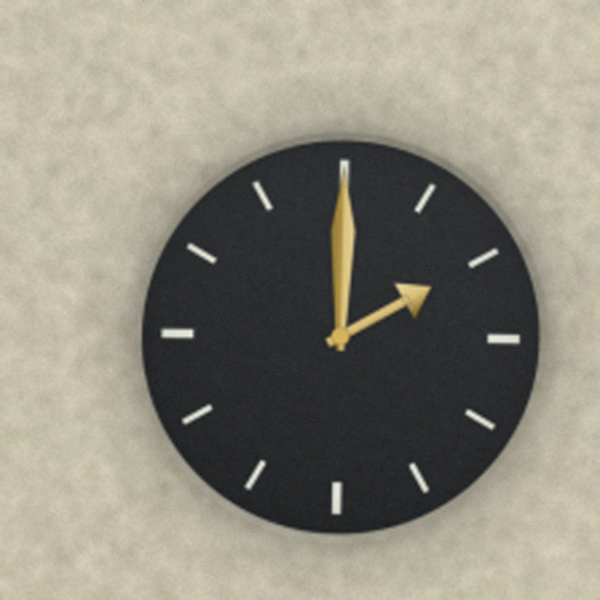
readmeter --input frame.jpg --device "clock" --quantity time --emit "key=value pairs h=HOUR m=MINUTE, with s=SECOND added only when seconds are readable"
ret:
h=2 m=0
